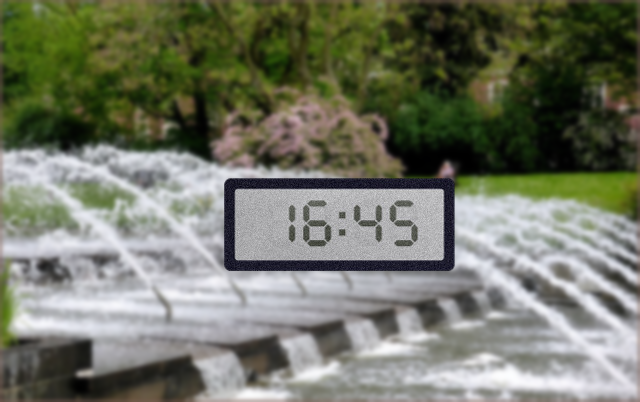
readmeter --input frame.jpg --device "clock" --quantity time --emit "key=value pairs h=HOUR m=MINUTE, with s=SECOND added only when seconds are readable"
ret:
h=16 m=45
